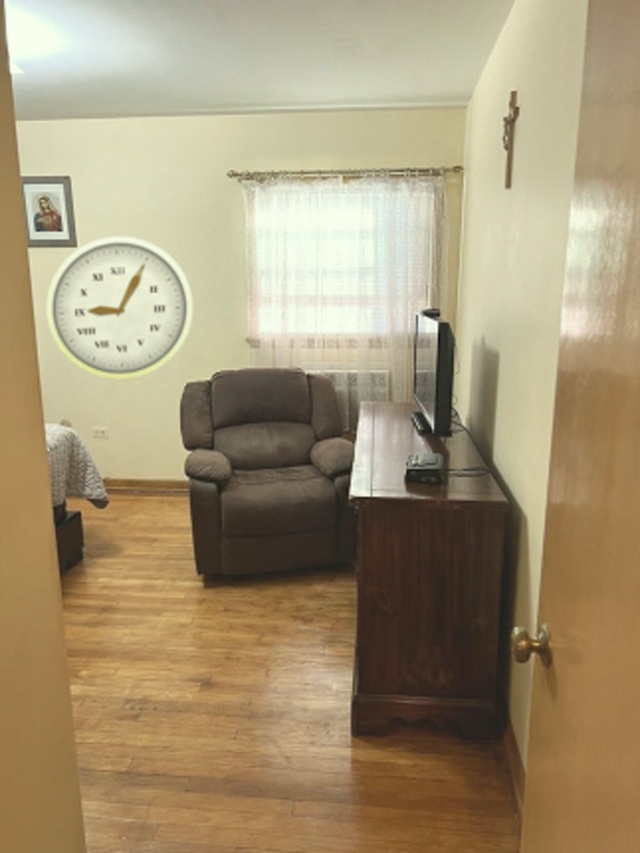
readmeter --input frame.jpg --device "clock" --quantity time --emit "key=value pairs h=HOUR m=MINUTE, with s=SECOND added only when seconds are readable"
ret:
h=9 m=5
